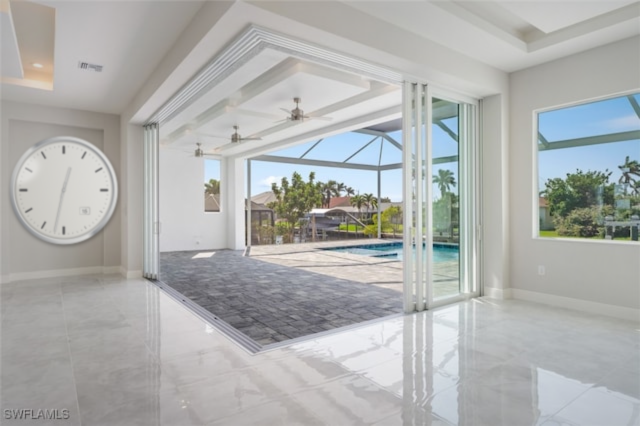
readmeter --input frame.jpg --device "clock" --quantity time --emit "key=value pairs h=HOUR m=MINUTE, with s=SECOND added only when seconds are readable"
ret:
h=12 m=32
